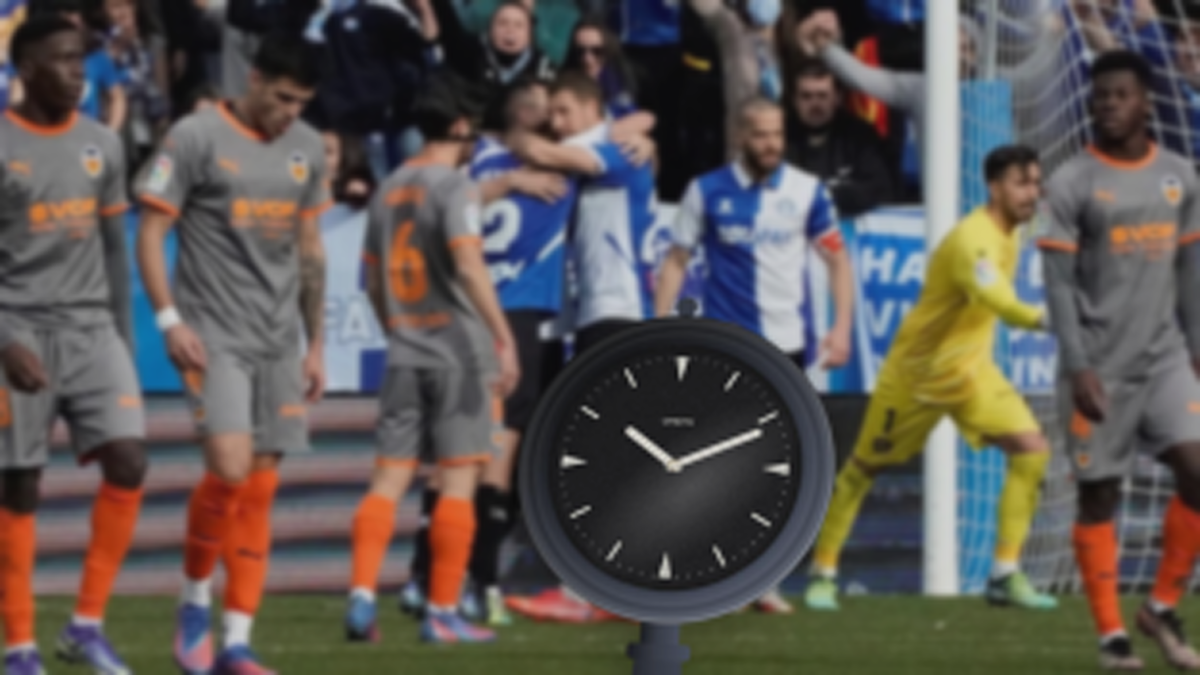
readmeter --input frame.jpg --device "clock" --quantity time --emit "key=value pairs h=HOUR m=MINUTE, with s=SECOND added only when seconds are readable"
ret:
h=10 m=11
